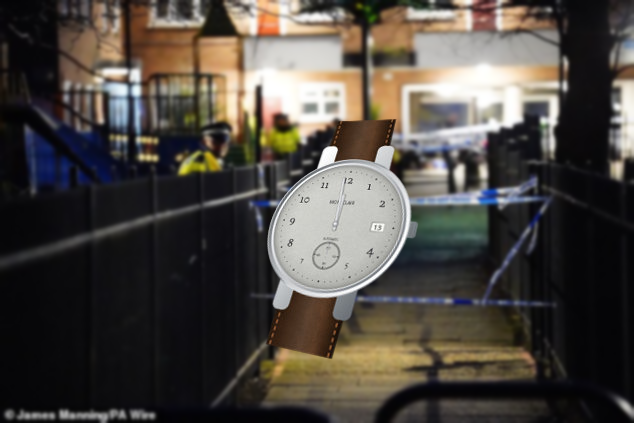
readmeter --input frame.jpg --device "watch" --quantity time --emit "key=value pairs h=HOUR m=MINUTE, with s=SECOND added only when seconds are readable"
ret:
h=11 m=59
